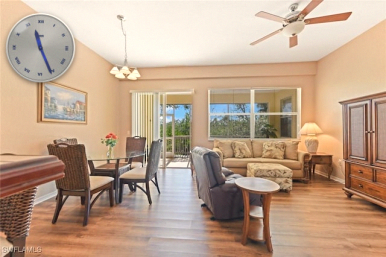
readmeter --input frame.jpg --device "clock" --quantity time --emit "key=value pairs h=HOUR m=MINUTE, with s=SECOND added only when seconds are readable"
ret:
h=11 m=26
